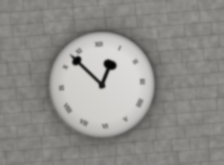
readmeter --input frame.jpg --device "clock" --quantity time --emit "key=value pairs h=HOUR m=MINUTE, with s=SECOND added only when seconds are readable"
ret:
h=12 m=53
